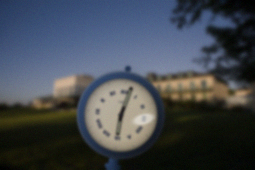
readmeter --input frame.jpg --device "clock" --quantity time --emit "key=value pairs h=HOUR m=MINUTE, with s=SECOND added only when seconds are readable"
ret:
h=6 m=2
